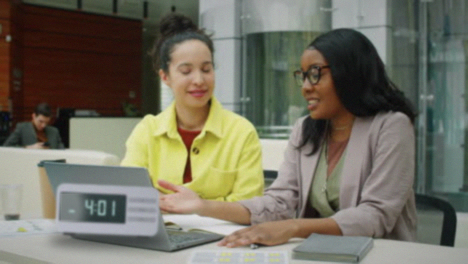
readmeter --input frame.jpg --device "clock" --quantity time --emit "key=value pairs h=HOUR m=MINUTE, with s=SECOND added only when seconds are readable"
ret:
h=4 m=1
